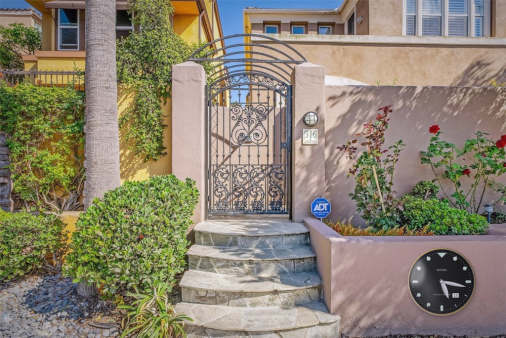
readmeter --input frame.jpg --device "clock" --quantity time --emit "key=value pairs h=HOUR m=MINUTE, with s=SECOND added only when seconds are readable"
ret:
h=5 m=17
